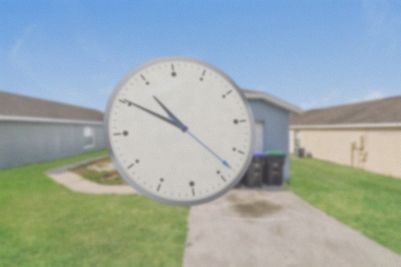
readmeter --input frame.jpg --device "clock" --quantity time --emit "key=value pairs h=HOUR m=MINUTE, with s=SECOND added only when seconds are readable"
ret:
h=10 m=50 s=23
